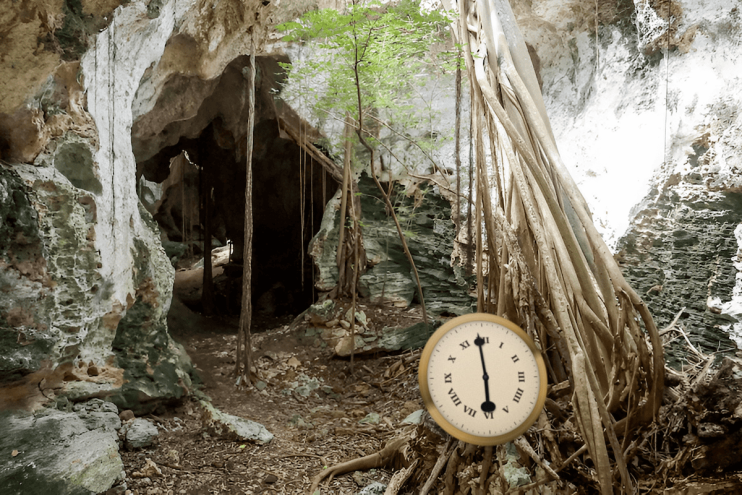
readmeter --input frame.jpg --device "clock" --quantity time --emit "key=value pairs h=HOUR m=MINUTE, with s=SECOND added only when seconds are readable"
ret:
h=5 m=59
